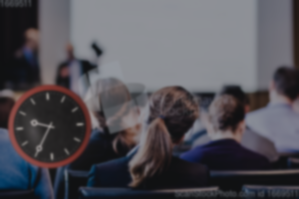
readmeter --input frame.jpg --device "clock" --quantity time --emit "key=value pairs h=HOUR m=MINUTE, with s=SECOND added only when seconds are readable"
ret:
h=9 m=35
